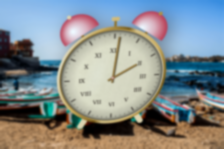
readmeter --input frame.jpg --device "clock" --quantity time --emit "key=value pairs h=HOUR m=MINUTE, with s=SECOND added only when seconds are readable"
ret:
h=2 m=1
